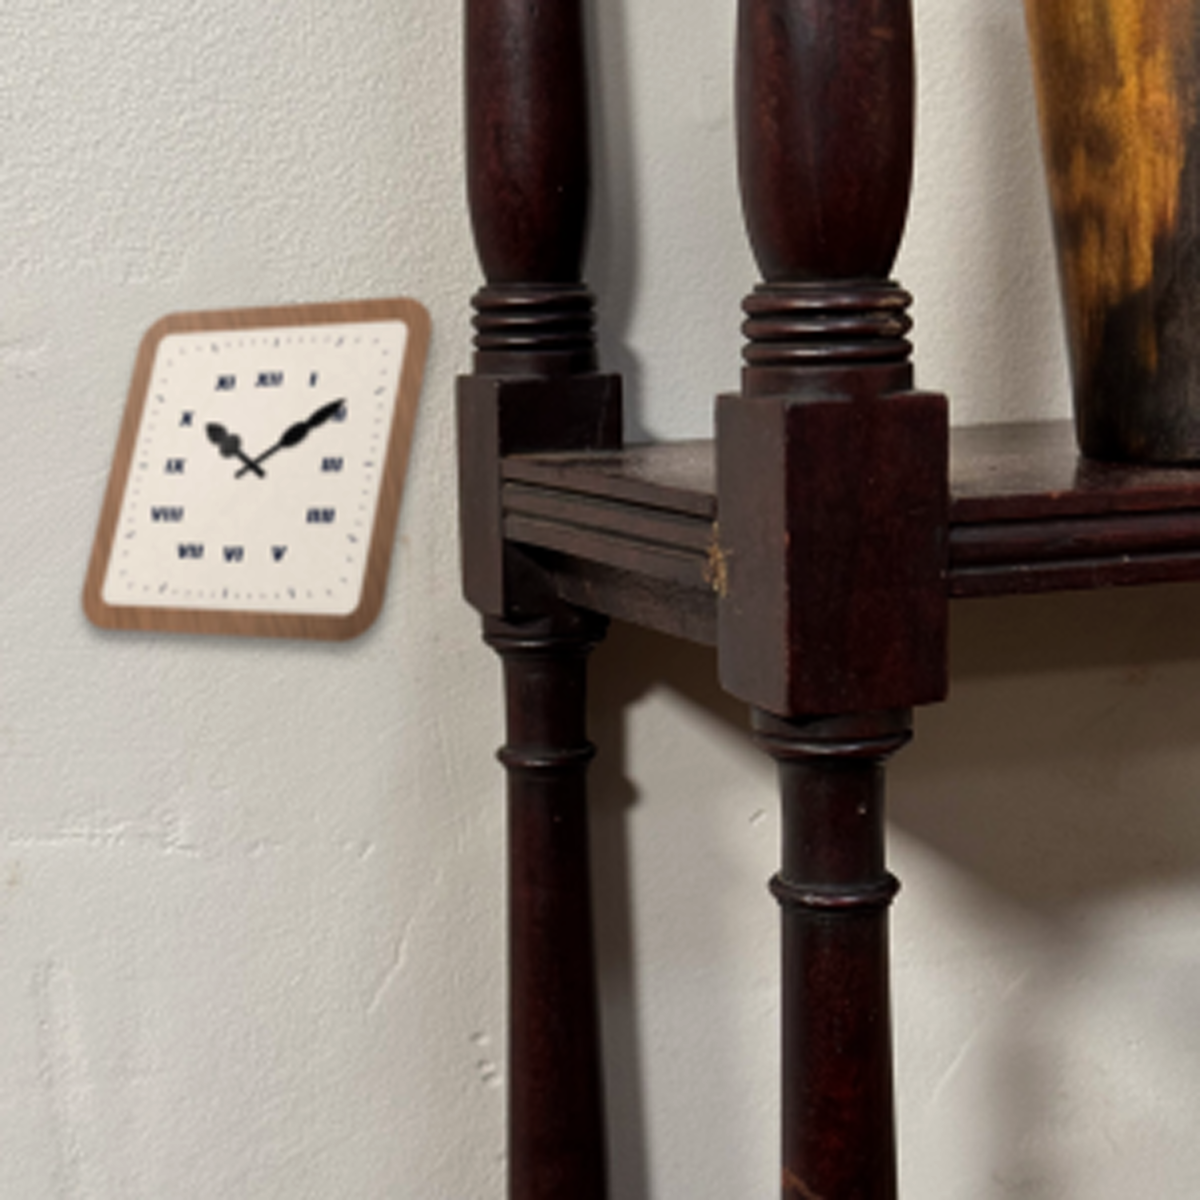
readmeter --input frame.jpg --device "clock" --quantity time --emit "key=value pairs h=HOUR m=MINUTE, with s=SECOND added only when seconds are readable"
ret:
h=10 m=9
